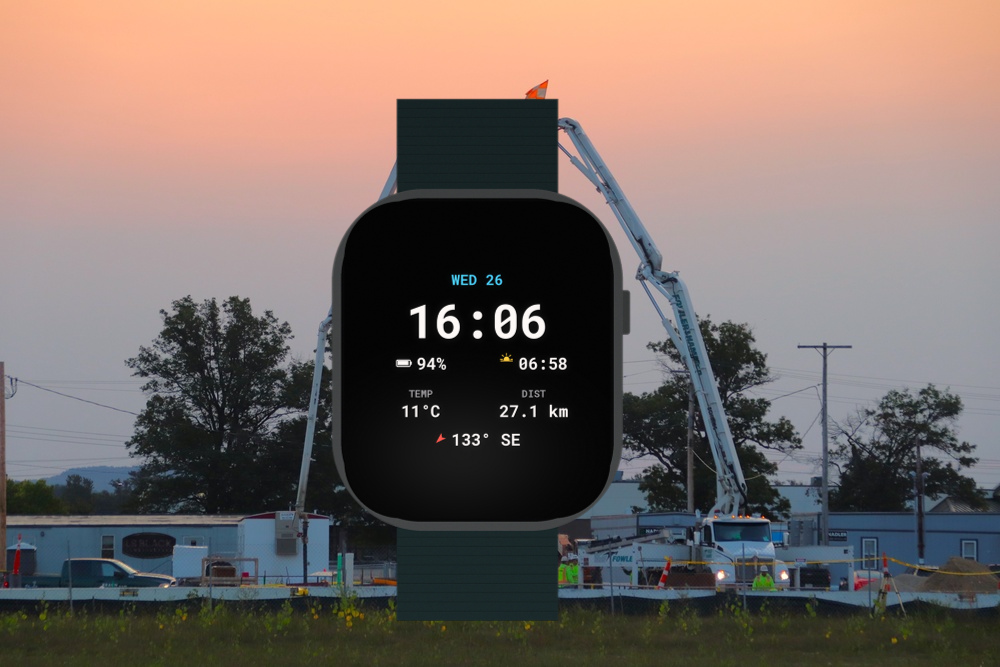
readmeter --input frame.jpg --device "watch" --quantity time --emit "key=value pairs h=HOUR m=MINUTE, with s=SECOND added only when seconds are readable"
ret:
h=16 m=6
